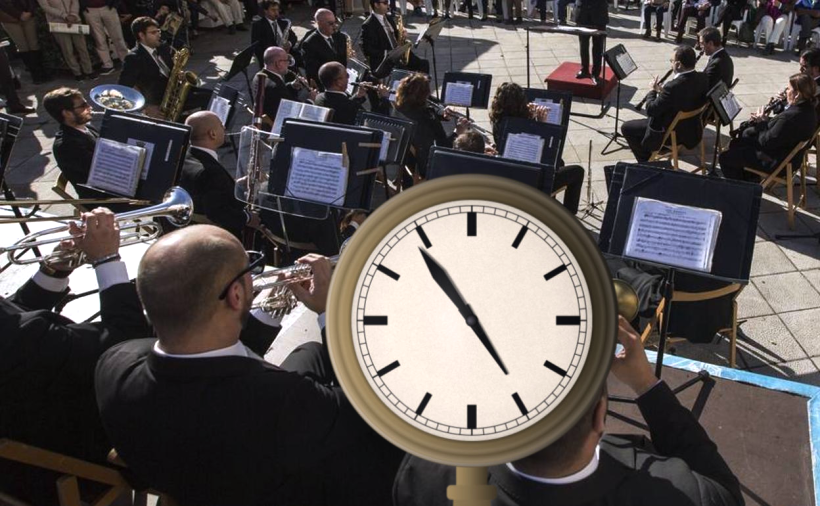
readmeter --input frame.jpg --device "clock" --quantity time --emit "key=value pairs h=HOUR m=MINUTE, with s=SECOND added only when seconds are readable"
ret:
h=4 m=54
